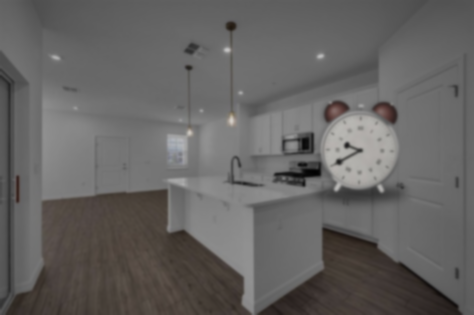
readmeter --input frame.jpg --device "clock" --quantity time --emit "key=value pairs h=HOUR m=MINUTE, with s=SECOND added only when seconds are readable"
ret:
h=9 m=40
